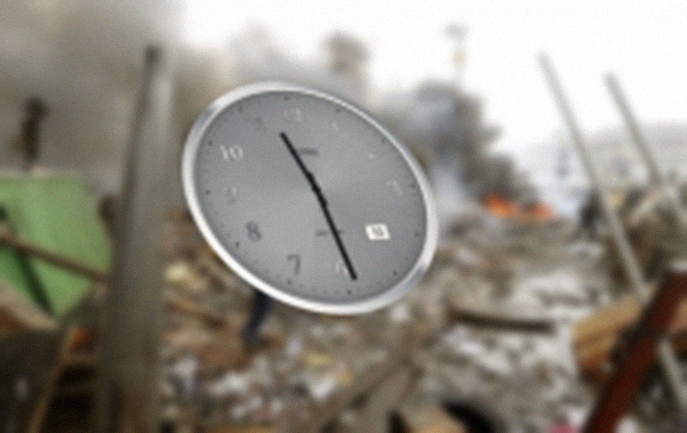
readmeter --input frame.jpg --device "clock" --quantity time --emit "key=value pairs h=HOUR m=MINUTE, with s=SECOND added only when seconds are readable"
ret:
h=11 m=29
